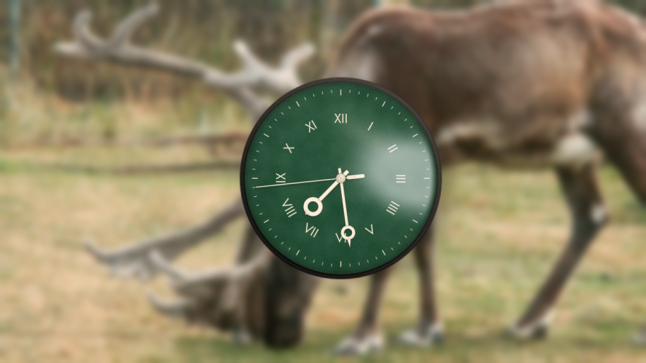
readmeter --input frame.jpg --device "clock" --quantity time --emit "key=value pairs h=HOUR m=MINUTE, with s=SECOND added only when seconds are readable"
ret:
h=7 m=28 s=44
